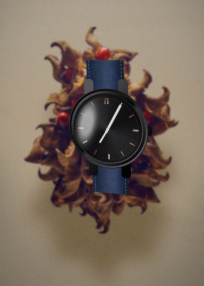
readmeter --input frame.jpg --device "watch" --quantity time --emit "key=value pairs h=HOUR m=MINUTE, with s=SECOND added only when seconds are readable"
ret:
h=7 m=5
